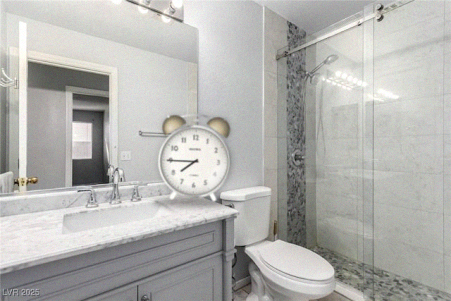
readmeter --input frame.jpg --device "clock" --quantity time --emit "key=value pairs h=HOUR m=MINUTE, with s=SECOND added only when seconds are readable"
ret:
h=7 m=45
